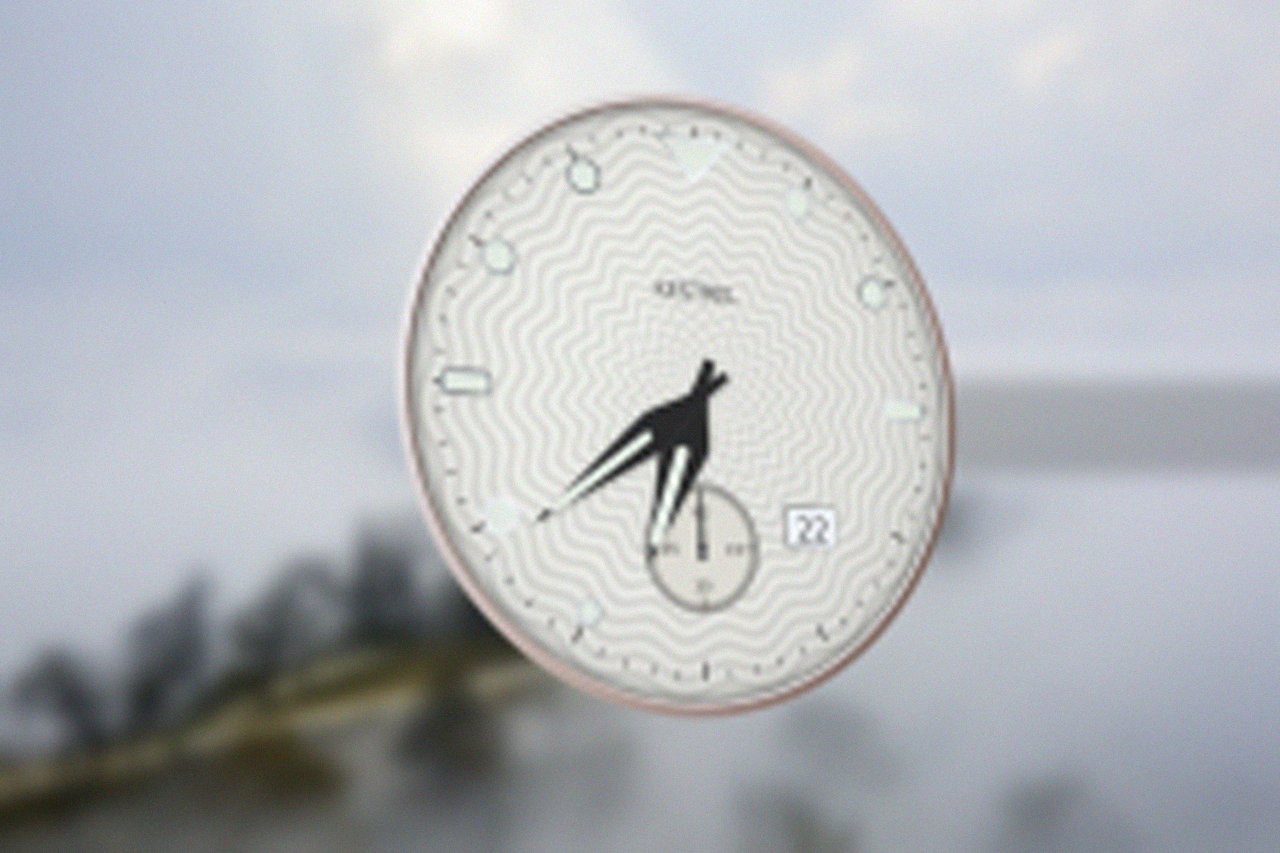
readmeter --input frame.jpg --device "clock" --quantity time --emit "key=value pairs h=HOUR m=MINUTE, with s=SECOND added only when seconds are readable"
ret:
h=6 m=39
